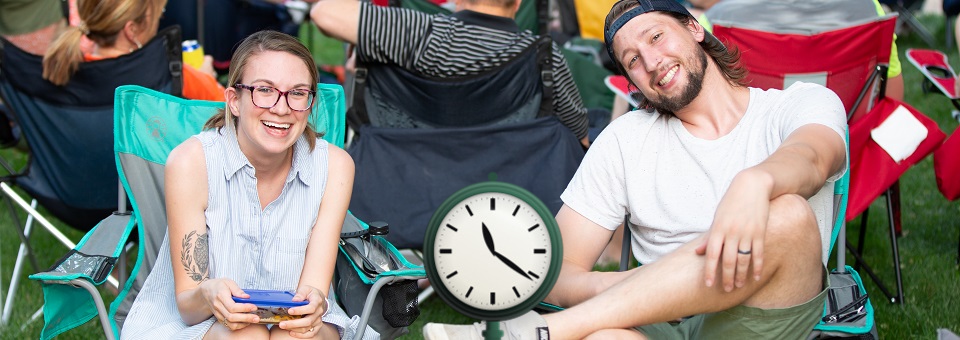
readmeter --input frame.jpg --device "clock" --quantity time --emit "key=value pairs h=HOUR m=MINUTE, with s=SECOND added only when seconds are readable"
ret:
h=11 m=21
